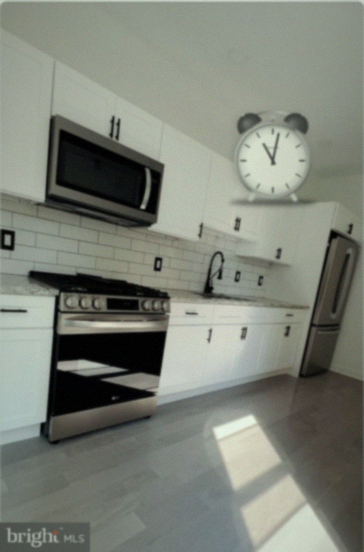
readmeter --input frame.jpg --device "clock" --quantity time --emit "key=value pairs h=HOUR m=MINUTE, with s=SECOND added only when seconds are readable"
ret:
h=11 m=2
